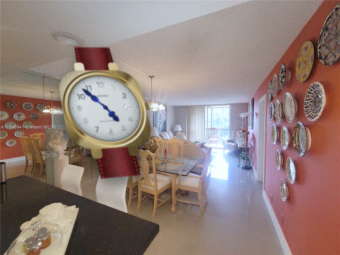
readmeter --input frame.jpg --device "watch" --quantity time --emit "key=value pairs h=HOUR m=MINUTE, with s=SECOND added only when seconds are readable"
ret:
h=4 m=53
